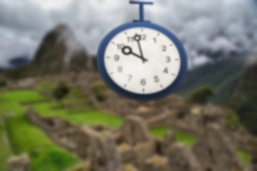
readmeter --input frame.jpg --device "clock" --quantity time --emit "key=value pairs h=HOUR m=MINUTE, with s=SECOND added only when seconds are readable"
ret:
h=9 m=58
